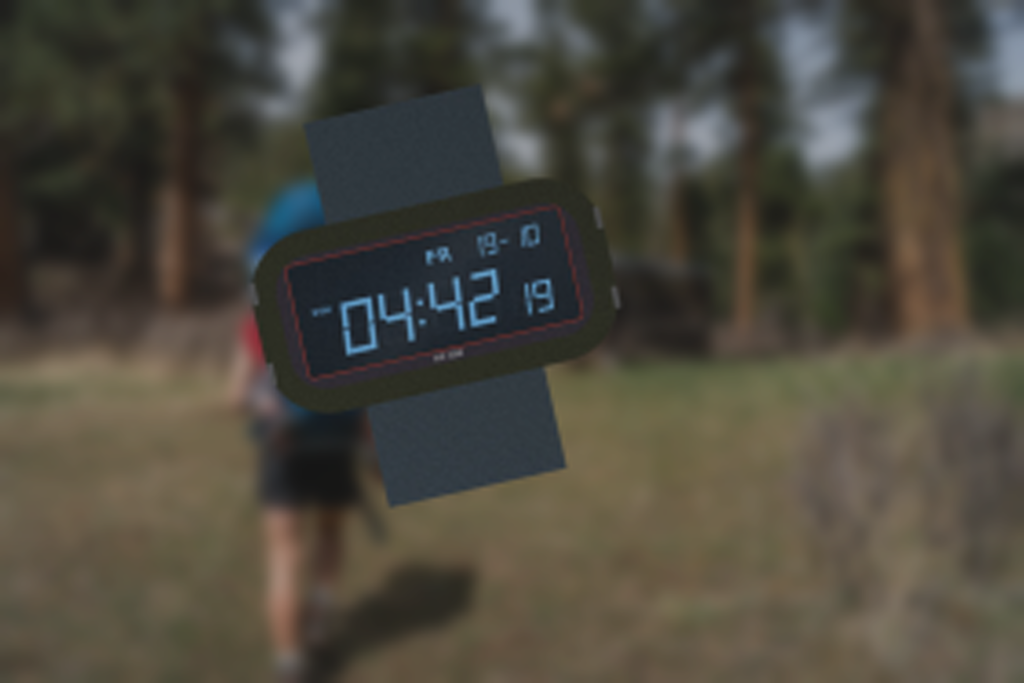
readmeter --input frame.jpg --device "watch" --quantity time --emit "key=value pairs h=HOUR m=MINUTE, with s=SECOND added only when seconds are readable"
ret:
h=4 m=42 s=19
